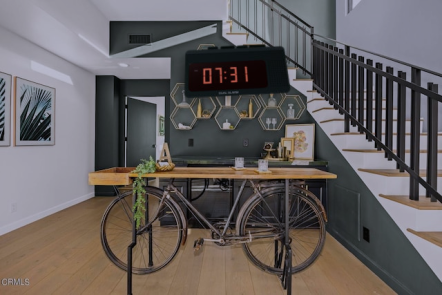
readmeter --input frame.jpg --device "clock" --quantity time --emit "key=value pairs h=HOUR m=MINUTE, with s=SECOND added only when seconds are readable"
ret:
h=7 m=31
